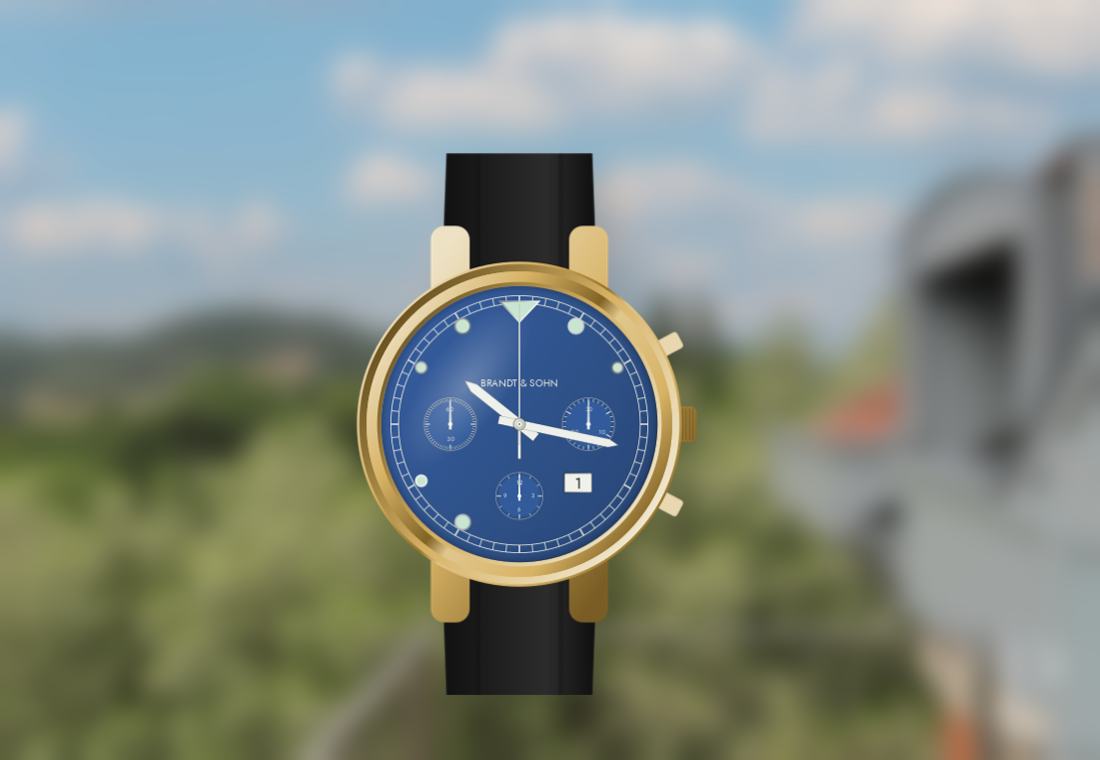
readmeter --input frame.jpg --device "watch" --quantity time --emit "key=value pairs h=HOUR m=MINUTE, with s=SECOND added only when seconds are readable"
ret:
h=10 m=17
